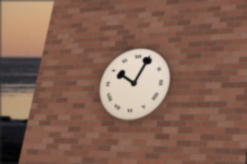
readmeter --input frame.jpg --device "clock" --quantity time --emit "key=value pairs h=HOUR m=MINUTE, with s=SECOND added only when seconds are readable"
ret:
h=10 m=4
